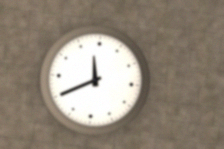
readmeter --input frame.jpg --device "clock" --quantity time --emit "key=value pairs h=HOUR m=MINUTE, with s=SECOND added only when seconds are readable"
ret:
h=11 m=40
